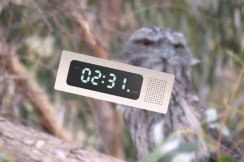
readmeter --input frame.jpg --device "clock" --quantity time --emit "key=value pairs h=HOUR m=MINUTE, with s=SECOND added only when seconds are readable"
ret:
h=2 m=31
